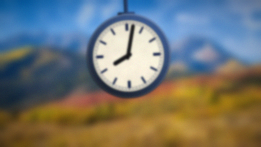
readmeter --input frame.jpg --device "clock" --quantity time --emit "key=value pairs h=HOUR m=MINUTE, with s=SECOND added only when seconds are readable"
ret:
h=8 m=2
